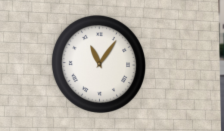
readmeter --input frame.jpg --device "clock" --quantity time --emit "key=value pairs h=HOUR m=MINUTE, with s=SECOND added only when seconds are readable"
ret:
h=11 m=6
